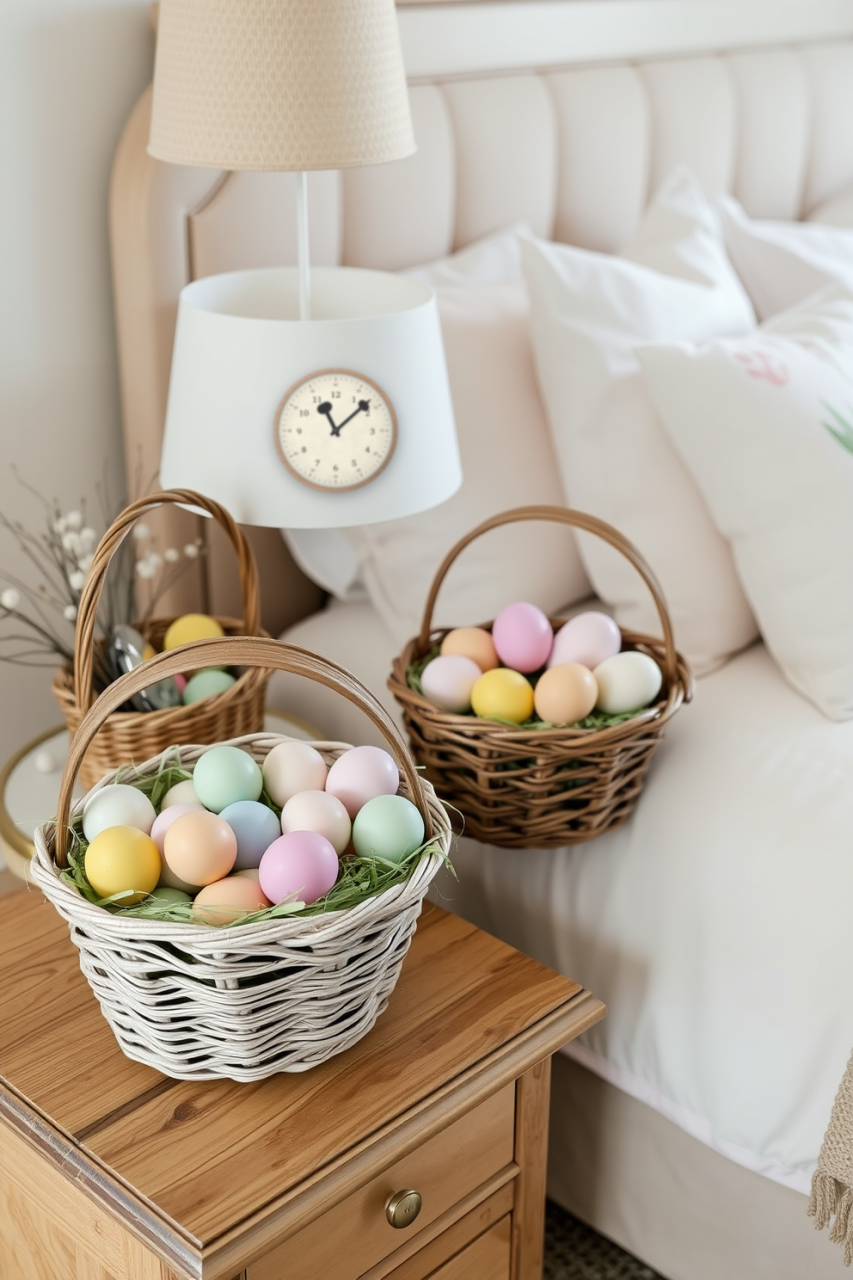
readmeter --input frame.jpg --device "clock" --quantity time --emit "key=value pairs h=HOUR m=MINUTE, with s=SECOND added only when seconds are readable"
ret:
h=11 m=8
